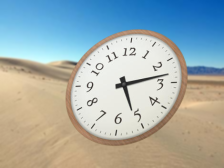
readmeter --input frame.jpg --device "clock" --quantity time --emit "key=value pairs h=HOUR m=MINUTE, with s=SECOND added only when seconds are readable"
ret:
h=5 m=13
